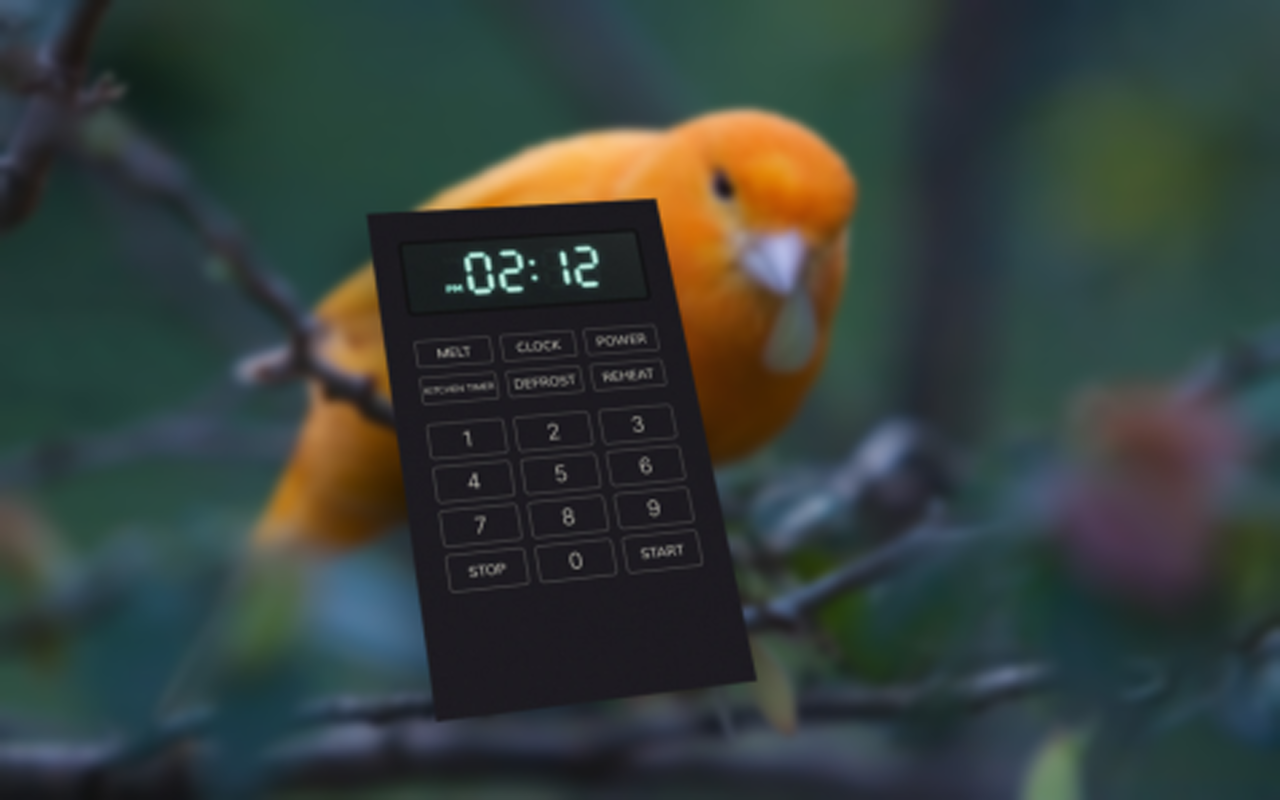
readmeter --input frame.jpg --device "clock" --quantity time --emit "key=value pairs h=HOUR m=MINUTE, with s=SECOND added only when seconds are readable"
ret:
h=2 m=12
